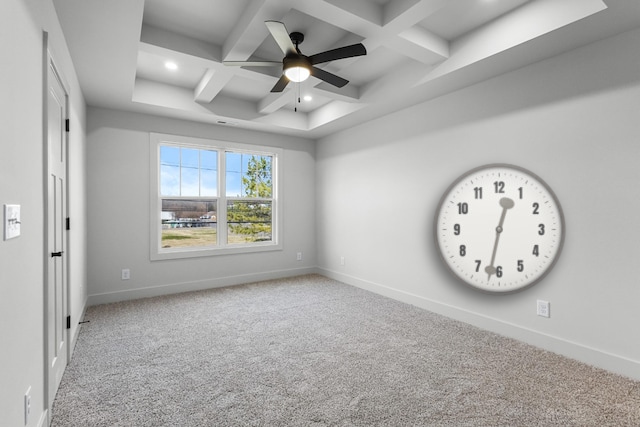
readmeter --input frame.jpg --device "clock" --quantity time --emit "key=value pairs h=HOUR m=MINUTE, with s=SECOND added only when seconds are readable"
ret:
h=12 m=32
